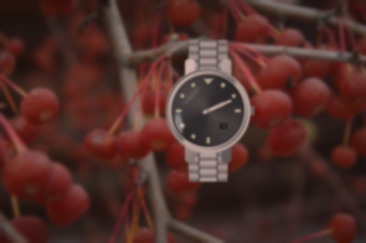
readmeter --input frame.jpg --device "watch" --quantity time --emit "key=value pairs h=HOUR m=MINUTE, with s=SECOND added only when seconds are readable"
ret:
h=2 m=11
